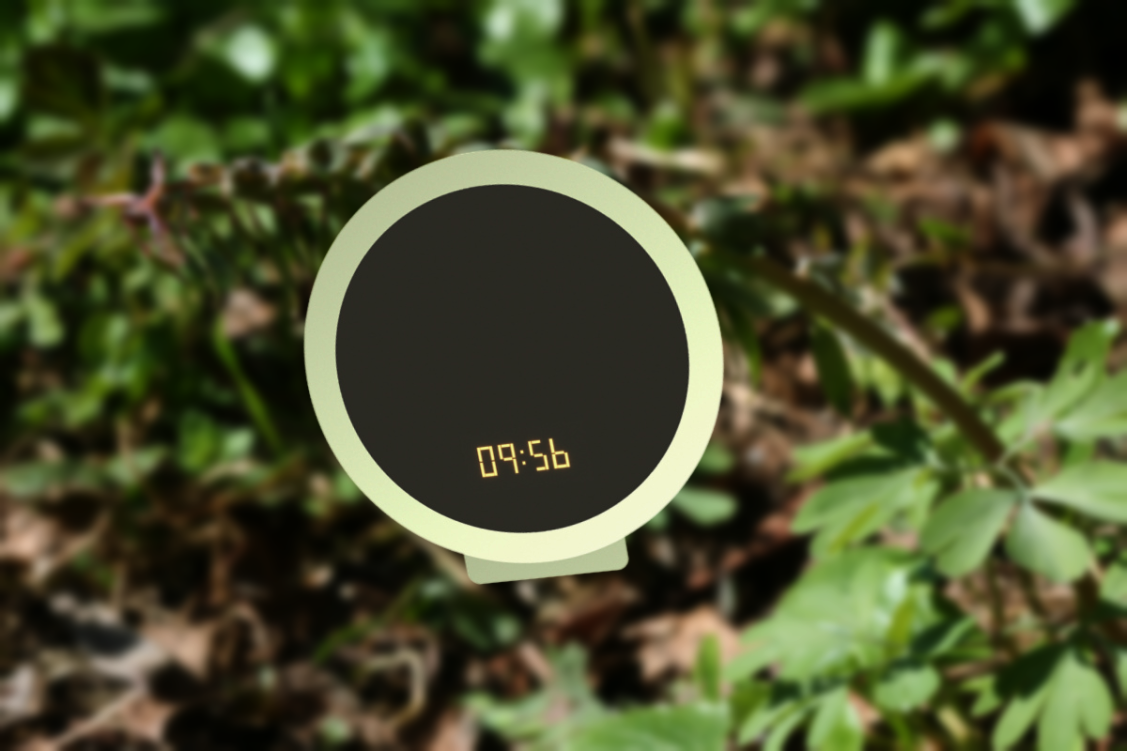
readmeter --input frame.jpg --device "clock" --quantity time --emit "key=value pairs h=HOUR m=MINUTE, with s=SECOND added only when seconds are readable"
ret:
h=9 m=56
